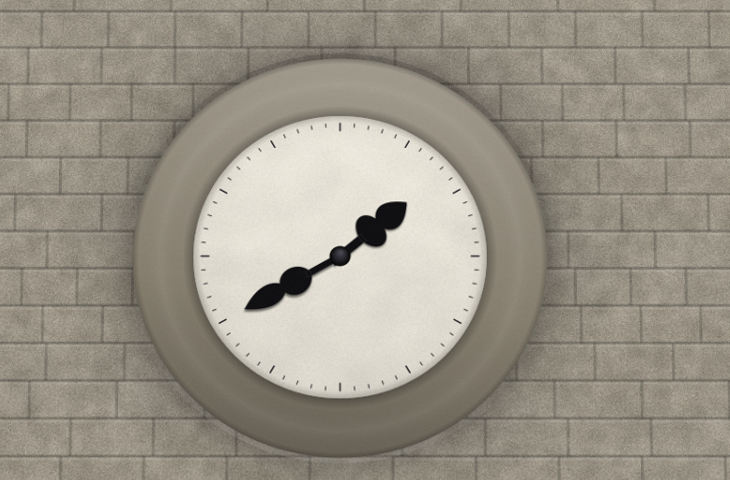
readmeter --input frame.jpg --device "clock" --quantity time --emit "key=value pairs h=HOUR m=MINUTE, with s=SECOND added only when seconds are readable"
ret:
h=1 m=40
